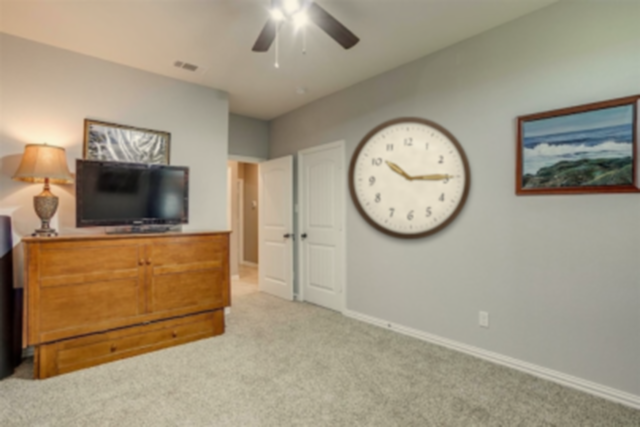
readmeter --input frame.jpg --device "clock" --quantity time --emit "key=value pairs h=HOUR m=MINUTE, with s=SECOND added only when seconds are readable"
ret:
h=10 m=15
